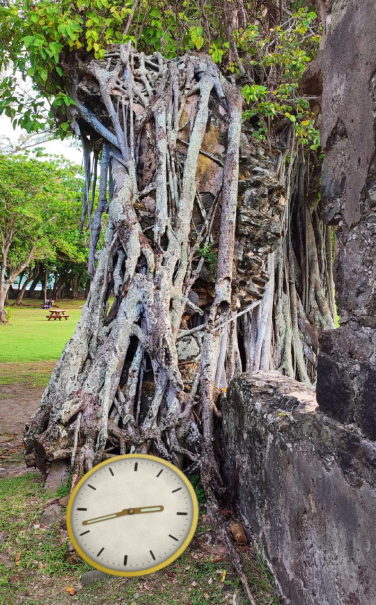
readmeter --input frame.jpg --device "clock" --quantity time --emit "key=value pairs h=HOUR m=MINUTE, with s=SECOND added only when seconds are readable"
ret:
h=2 m=42
